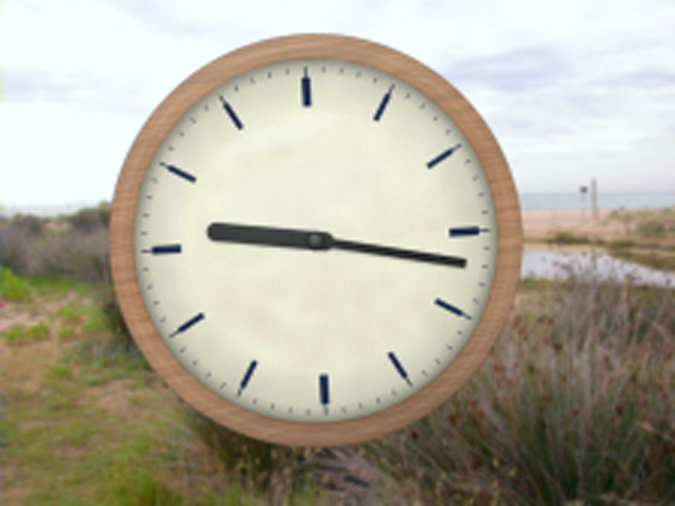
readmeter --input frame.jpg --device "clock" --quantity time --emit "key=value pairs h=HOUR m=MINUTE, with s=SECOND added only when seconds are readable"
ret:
h=9 m=17
